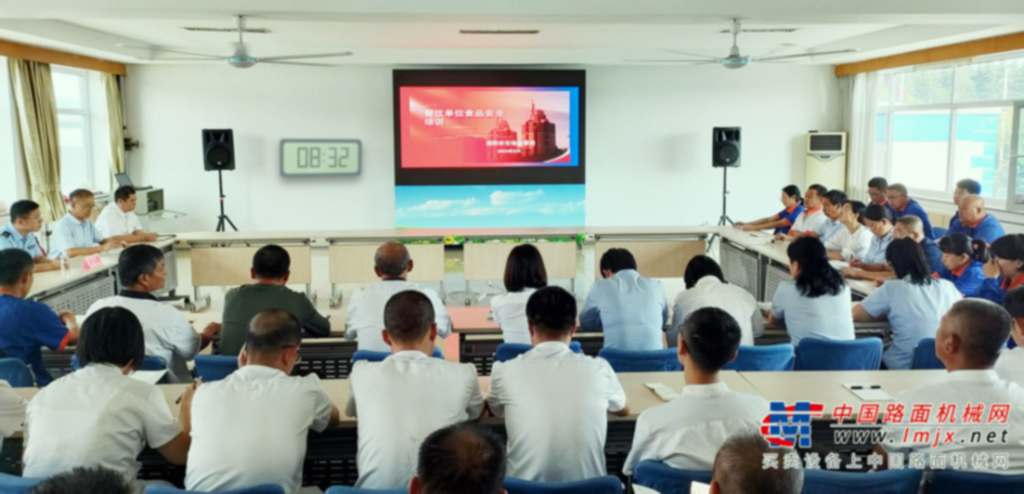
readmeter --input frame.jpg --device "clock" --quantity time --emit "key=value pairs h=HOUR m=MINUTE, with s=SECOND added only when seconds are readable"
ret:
h=8 m=32
